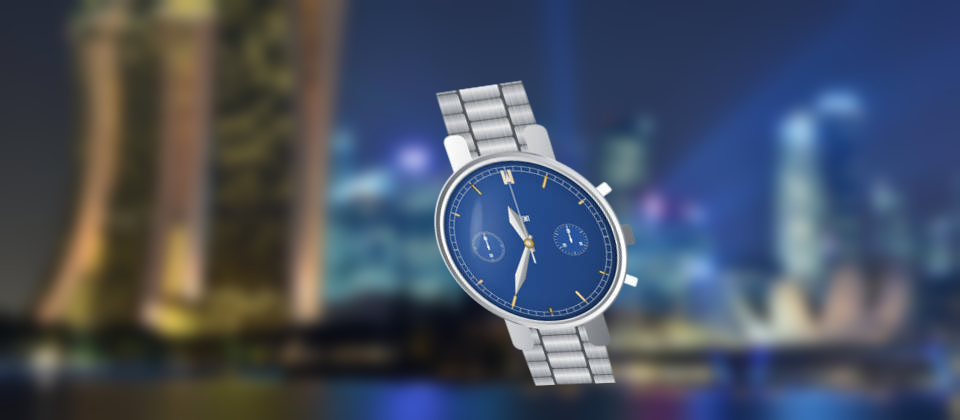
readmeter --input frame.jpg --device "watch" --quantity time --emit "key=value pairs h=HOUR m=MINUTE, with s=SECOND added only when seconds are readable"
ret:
h=11 m=35
